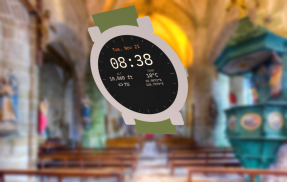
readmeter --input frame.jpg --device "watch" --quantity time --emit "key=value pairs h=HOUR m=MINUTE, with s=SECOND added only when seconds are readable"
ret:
h=8 m=38
